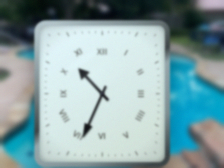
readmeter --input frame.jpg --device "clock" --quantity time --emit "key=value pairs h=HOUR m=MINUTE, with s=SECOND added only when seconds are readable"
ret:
h=10 m=34
